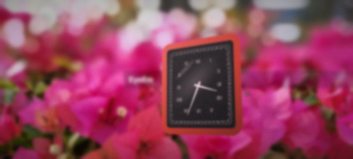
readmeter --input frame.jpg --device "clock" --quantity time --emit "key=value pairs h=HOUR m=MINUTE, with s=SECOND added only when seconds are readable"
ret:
h=3 m=34
